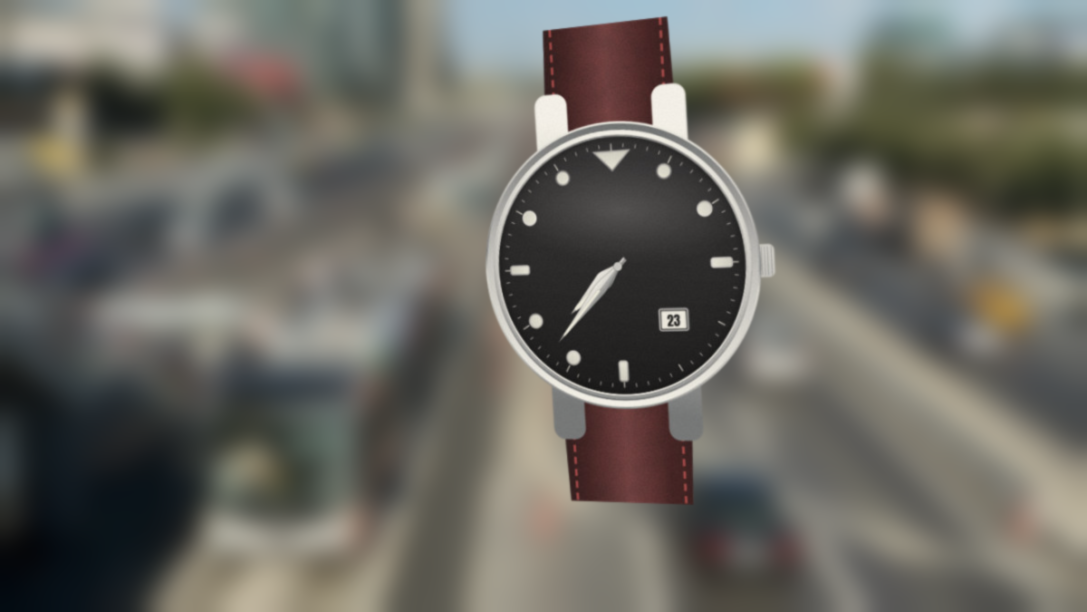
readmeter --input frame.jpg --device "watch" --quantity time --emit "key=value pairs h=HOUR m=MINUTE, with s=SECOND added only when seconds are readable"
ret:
h=7 m=37
